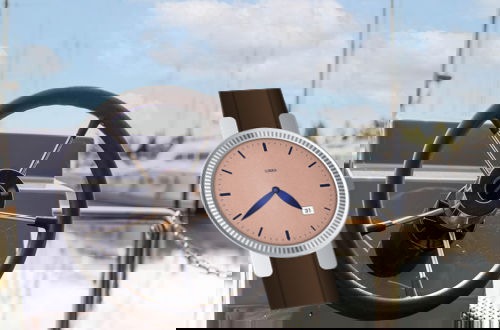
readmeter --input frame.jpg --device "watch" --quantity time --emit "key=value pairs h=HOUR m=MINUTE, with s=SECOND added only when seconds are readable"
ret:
h=4 m=39
